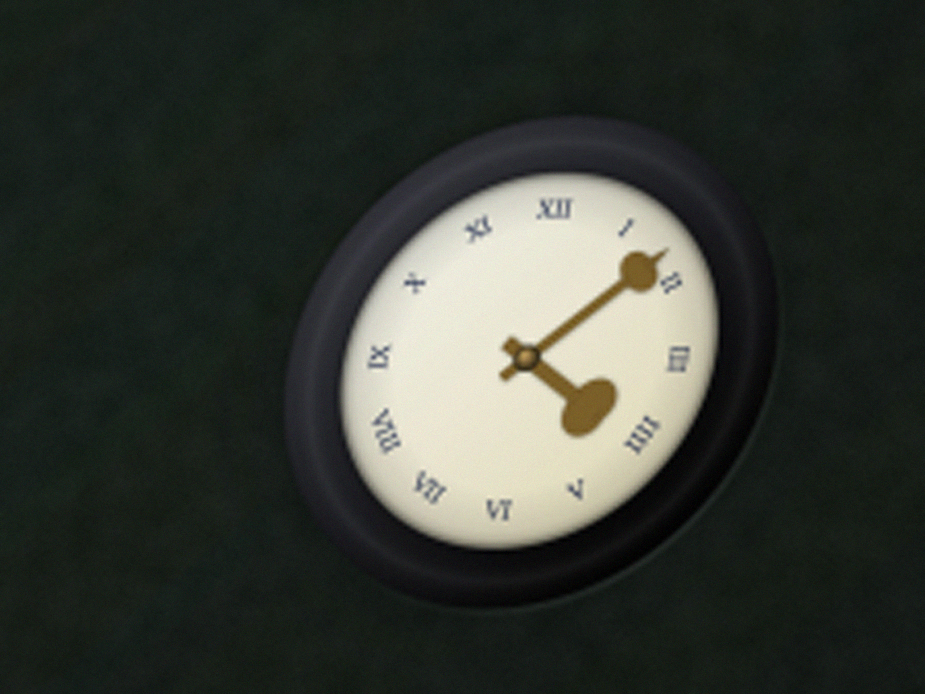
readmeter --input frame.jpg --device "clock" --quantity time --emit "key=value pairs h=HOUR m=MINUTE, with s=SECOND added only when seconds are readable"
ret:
h=4 m=8
